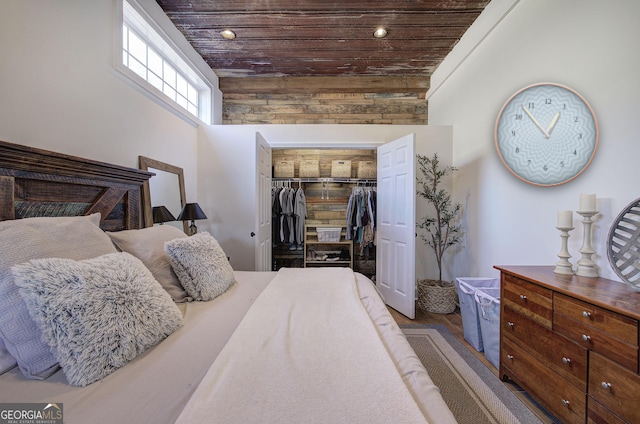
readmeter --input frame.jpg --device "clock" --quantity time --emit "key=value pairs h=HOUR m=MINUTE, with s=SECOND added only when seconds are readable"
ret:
h=12 m=53
